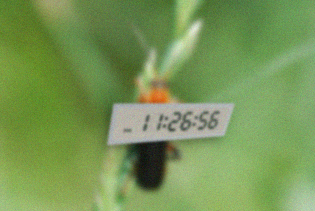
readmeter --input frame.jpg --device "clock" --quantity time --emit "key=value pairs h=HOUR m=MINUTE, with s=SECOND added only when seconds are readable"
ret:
h=11 m=26 s=56
